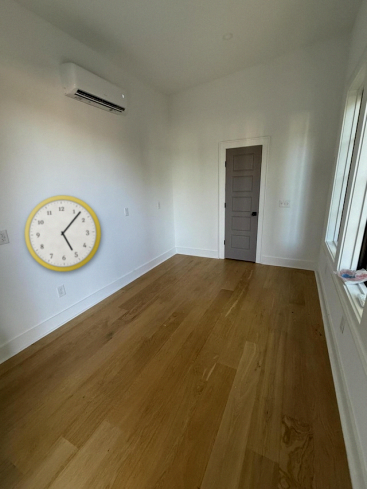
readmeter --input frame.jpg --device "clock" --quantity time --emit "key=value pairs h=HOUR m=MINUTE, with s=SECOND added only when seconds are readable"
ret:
h=5 m=7
